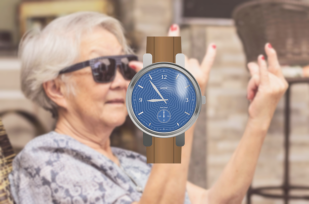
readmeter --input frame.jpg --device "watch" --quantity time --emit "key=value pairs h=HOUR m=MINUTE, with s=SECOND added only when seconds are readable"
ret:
h=8 m=54
